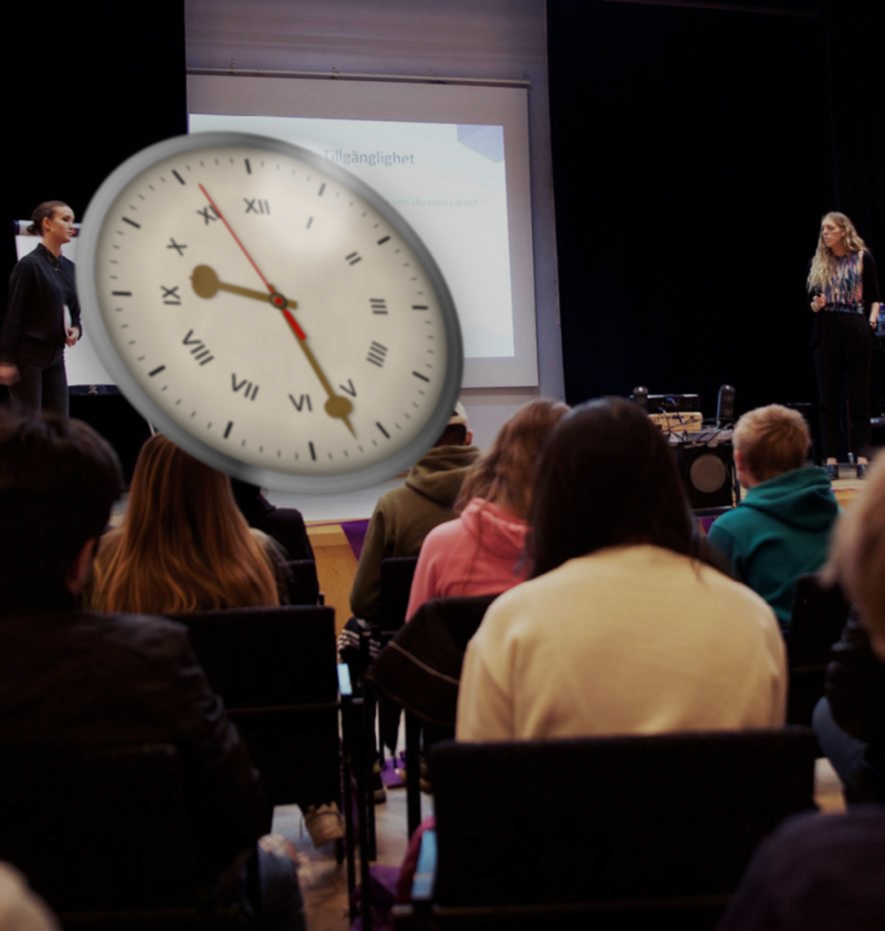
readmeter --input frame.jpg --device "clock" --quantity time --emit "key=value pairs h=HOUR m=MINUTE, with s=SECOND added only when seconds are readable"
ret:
h=9 m=26 s=56
